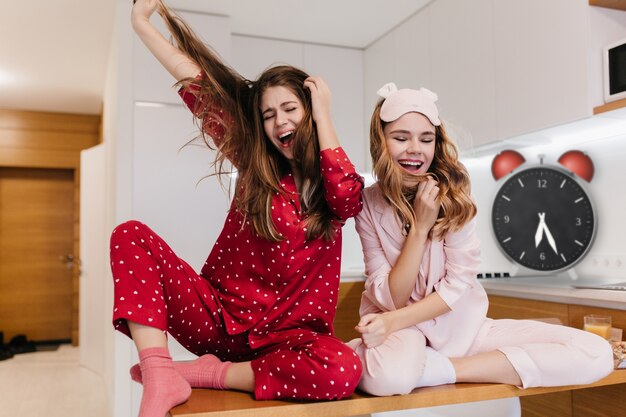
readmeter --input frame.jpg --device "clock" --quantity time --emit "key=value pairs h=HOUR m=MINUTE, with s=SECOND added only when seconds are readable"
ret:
h=6 m=26
